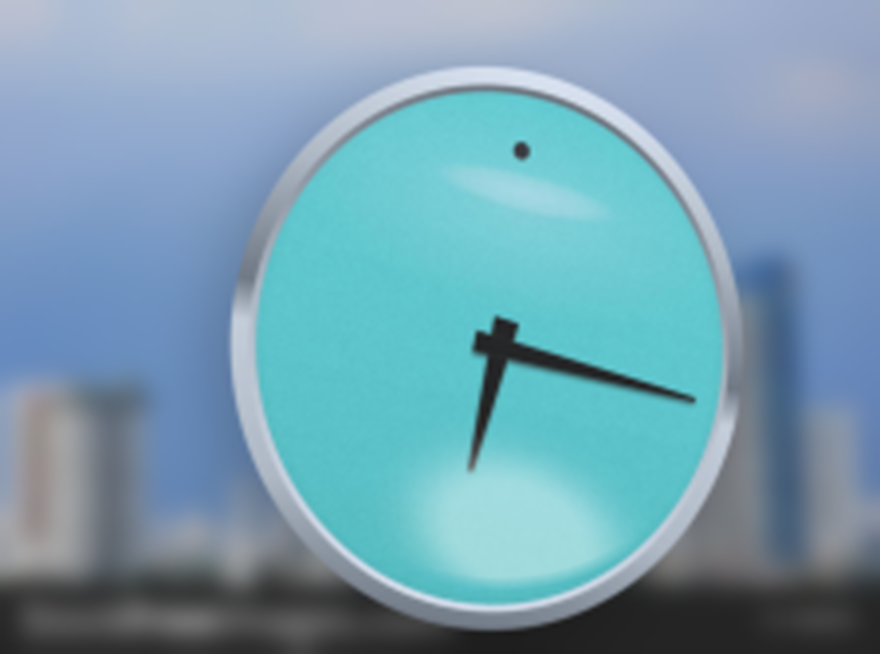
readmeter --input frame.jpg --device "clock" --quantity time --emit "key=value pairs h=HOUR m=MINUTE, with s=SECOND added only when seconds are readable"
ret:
h=6 m=16
